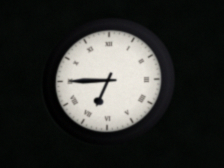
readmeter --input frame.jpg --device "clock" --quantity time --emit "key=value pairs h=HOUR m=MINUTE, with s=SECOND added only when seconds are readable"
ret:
h=6 m=45
